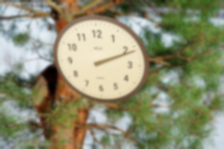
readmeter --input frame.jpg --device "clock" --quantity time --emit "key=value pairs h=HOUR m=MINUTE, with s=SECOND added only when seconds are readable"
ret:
h=2 m=11
